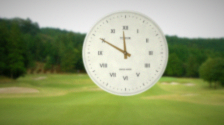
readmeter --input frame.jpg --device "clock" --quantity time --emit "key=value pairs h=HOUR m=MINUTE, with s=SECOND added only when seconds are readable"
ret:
h=11 m=50
